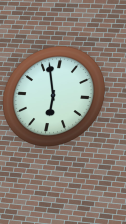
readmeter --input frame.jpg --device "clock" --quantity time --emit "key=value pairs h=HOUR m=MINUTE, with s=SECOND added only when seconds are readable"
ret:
h=5 m=57
